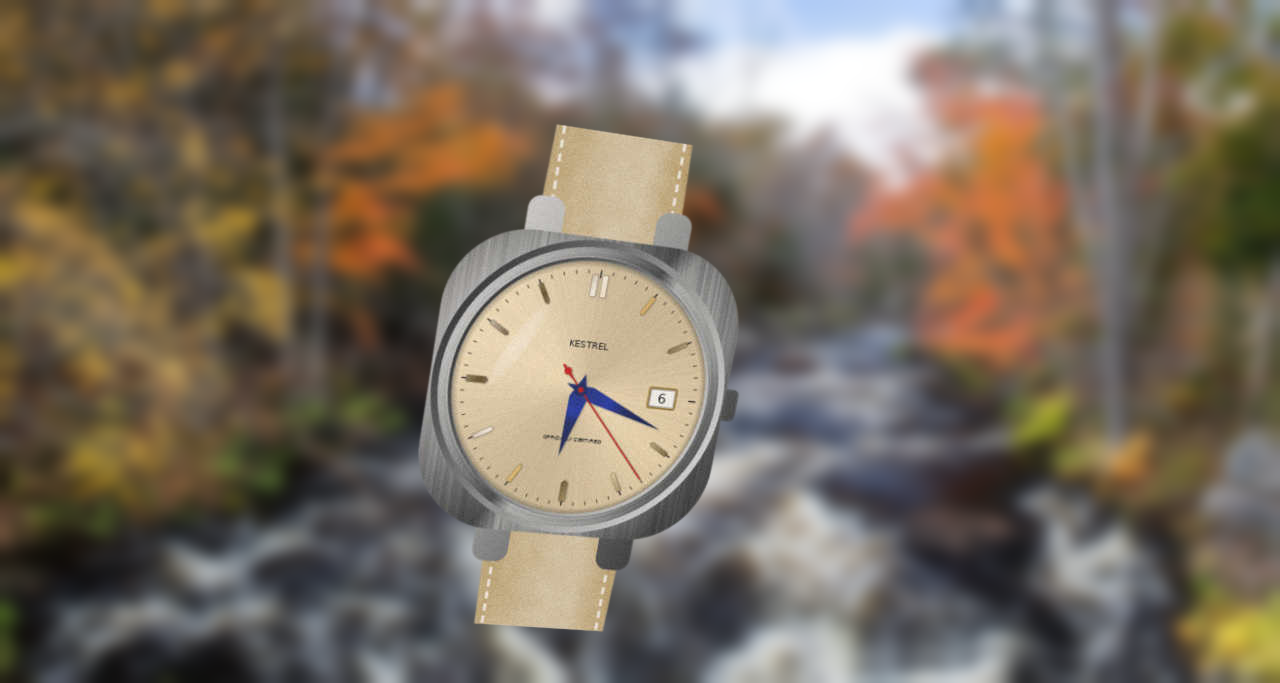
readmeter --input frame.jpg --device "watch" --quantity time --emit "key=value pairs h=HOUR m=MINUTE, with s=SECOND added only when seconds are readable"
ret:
h=6 m=18 s=23
